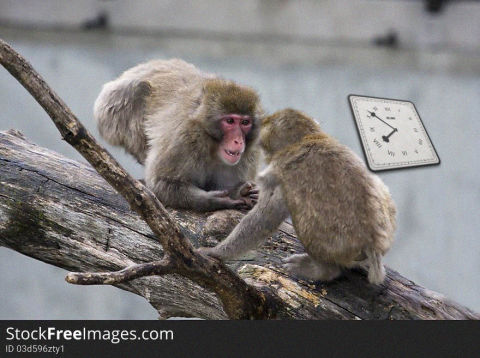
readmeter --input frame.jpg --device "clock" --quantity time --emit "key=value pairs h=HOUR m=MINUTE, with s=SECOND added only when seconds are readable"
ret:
h=7 m=52
